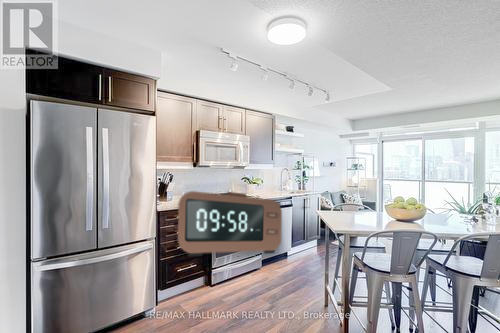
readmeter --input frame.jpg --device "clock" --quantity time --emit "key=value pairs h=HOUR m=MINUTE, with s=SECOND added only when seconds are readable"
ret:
h=9 m=58
